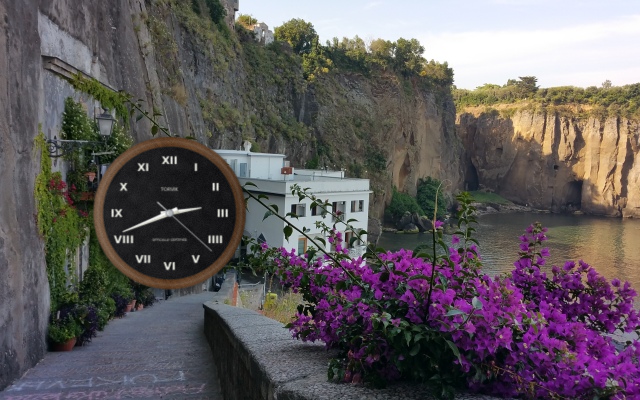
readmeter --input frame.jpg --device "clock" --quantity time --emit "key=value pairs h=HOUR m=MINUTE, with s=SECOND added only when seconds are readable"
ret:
h=2 m=41 s=22
